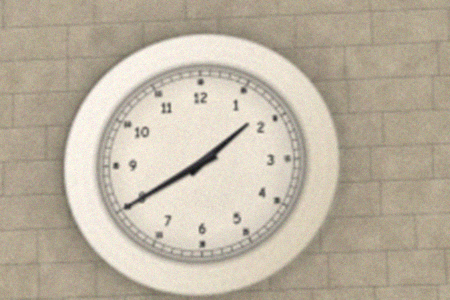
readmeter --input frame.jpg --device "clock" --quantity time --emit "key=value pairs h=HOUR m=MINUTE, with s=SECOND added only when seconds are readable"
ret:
h=1 m=40
